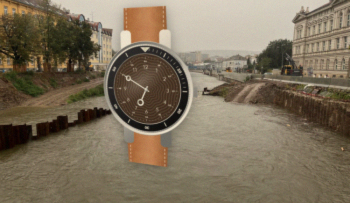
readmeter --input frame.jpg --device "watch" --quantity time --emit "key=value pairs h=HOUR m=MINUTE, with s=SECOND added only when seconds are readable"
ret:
h=6 m=50
